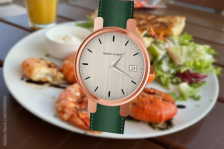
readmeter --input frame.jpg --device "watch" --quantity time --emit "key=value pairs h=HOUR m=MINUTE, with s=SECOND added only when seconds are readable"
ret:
h=1 m=19
